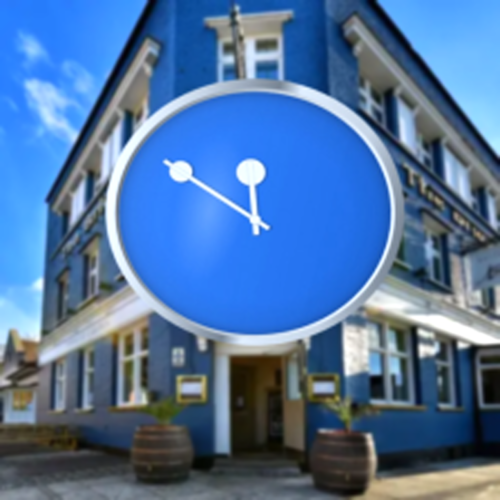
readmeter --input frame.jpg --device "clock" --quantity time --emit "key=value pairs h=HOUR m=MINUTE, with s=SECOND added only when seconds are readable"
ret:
h=11 m=51
